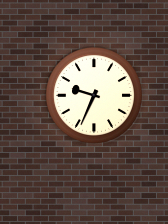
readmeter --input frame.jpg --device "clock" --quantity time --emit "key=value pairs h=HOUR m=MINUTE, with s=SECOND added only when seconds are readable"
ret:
h=9 m=34
